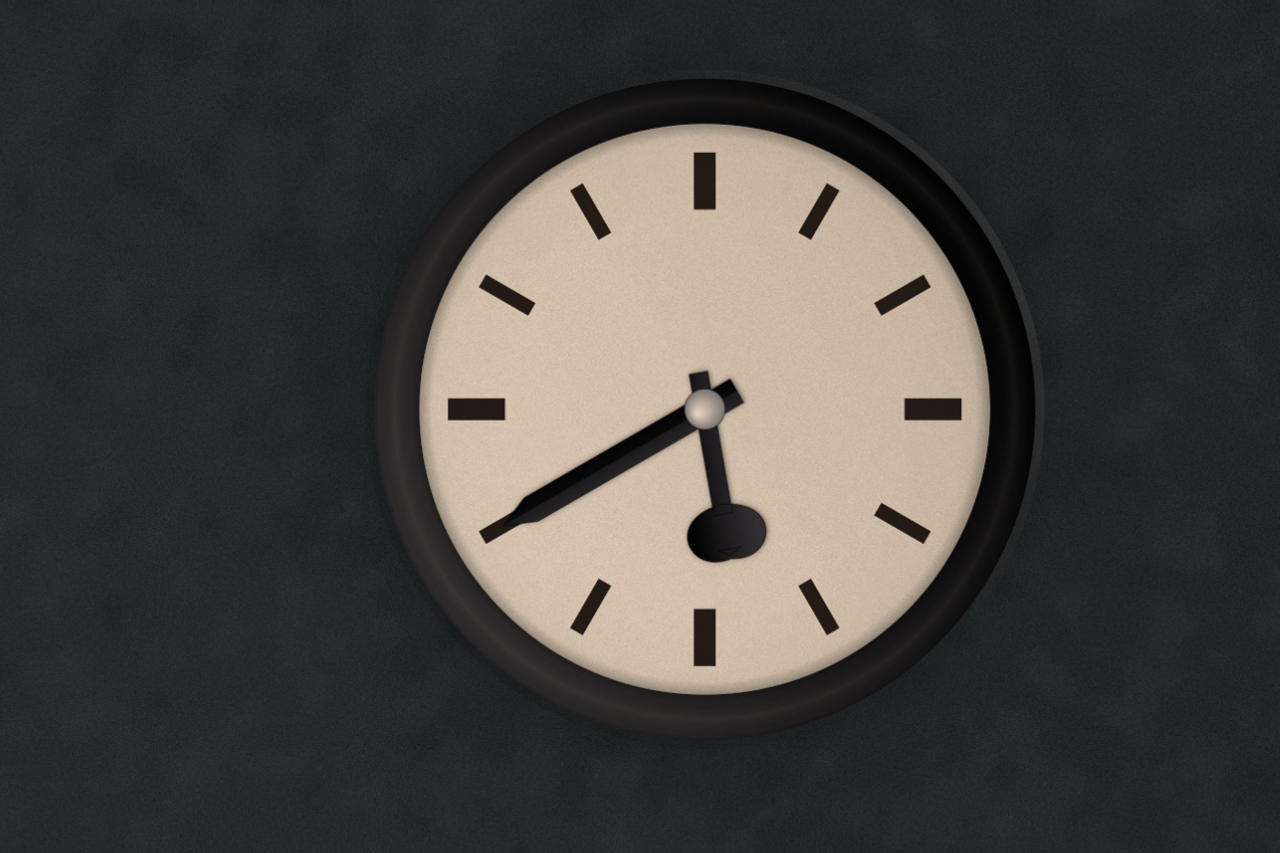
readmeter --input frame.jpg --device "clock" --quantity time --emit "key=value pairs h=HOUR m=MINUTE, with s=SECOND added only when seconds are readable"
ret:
h=5 m=40
